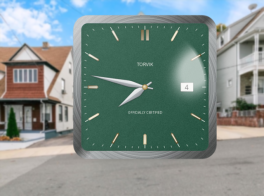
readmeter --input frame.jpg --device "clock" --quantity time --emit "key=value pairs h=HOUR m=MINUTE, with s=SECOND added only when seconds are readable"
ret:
h=7 m=47
